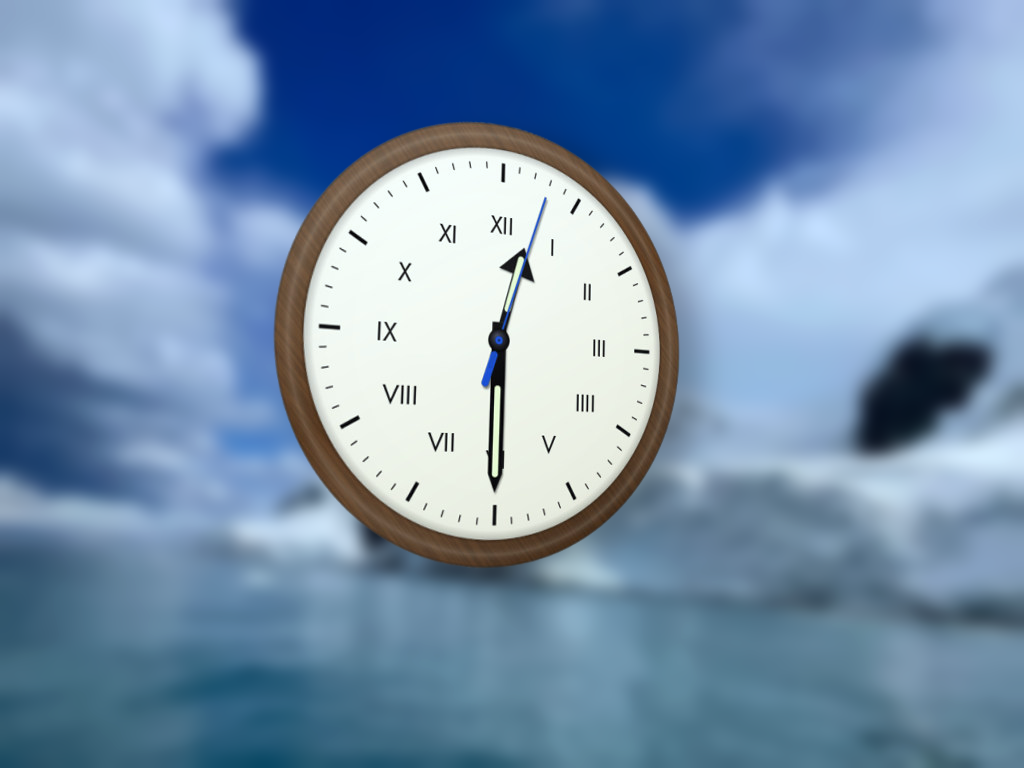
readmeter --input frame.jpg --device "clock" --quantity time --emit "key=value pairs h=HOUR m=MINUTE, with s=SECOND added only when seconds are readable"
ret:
h=12 m=30 s=3
